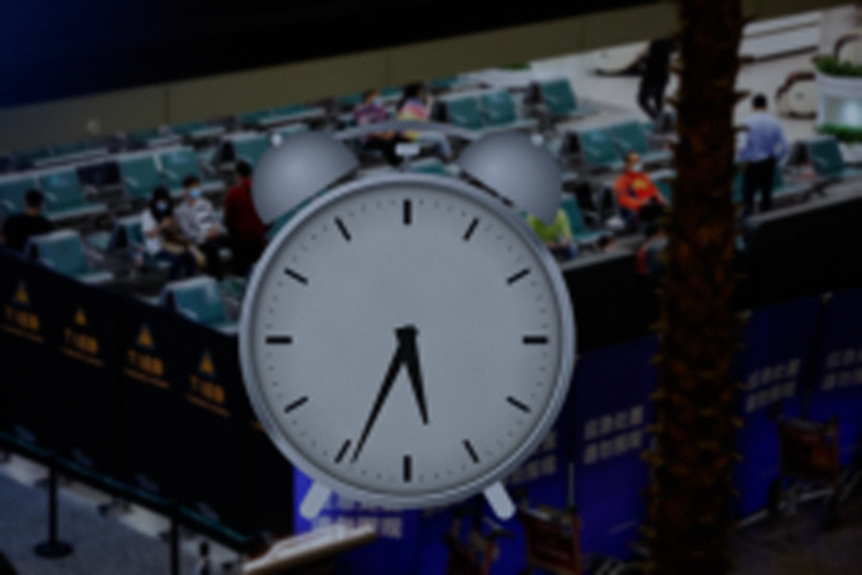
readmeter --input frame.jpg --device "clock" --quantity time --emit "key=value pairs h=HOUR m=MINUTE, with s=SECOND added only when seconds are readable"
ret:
h=5 m=34
